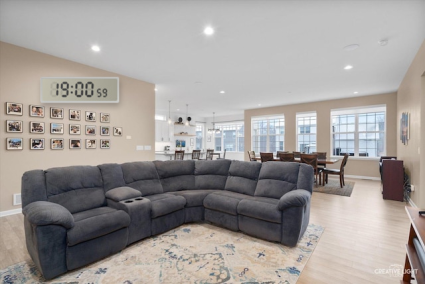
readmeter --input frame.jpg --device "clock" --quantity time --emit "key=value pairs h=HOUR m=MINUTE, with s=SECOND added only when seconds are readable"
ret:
h=19 m=0 s=59
